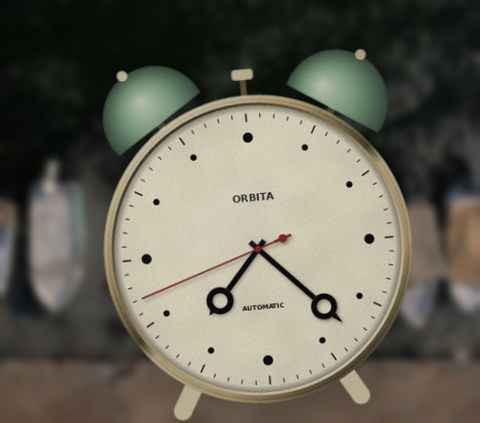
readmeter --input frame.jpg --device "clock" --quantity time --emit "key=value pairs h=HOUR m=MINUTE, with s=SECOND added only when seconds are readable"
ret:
h=7 m=22 s=42
